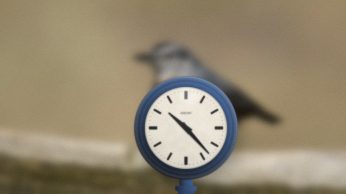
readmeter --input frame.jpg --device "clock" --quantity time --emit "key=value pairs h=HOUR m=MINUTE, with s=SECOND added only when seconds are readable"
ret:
h=10 m=23
